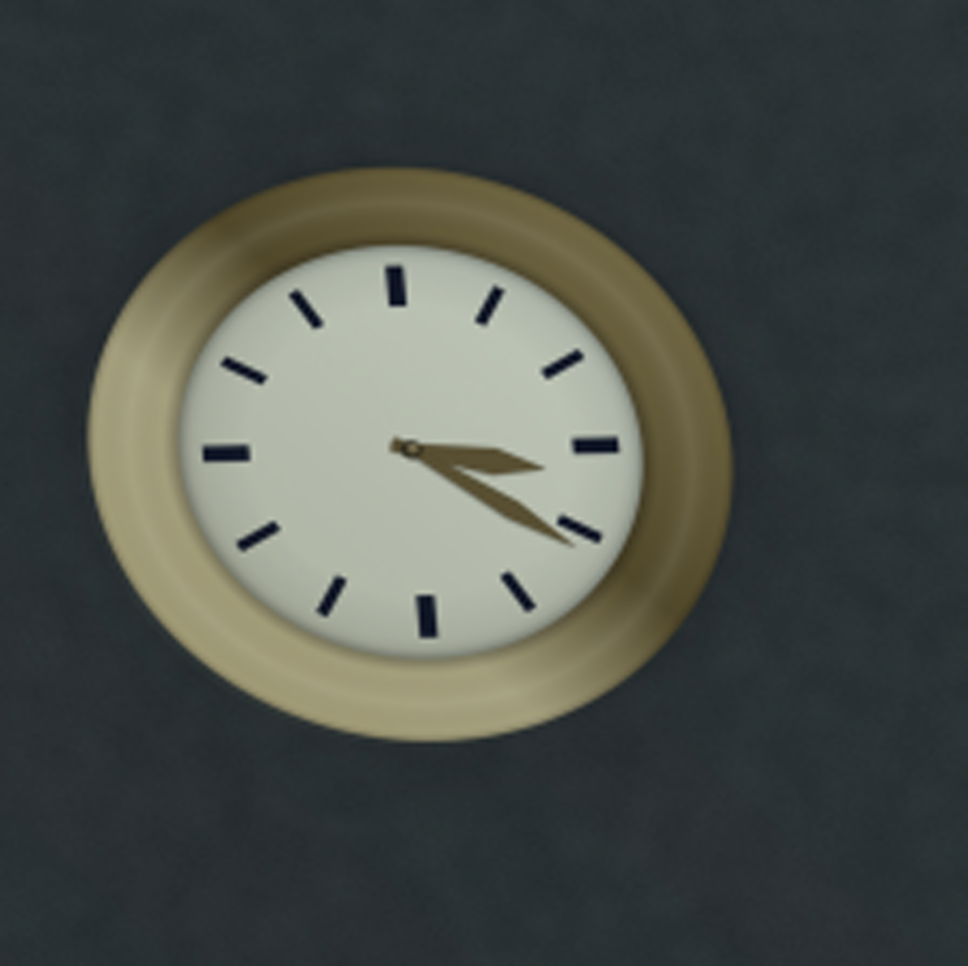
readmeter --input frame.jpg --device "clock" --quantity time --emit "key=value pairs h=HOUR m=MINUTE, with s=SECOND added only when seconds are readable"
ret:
h=3 m=21
